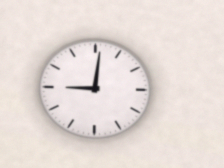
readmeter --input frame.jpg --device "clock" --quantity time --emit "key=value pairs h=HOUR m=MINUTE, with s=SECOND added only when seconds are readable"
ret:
h=9 m=1
